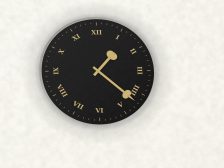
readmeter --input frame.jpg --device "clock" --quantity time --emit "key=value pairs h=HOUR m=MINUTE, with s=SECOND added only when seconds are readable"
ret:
h=1 m=22
